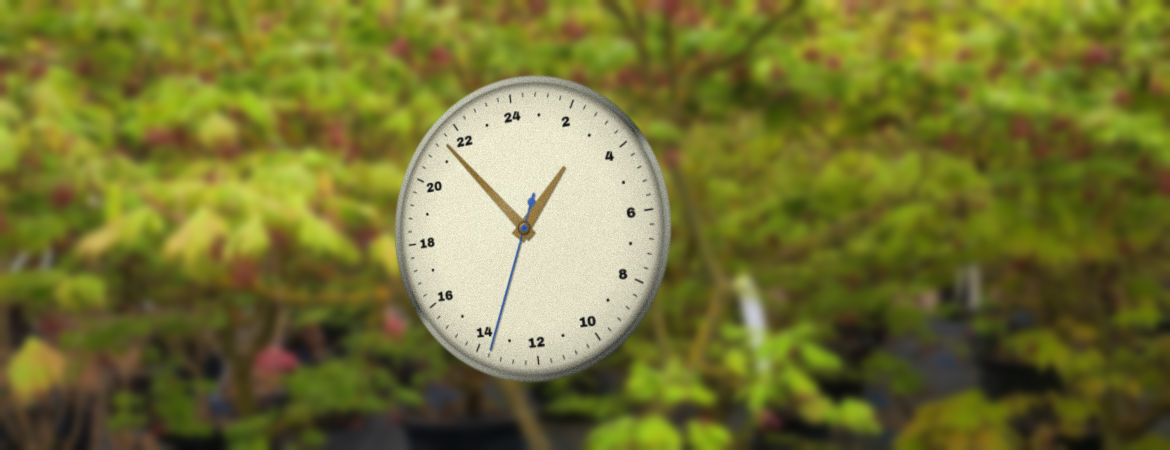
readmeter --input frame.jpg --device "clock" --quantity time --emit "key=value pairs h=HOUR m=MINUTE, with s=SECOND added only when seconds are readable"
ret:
h=2 m=53 s=34
